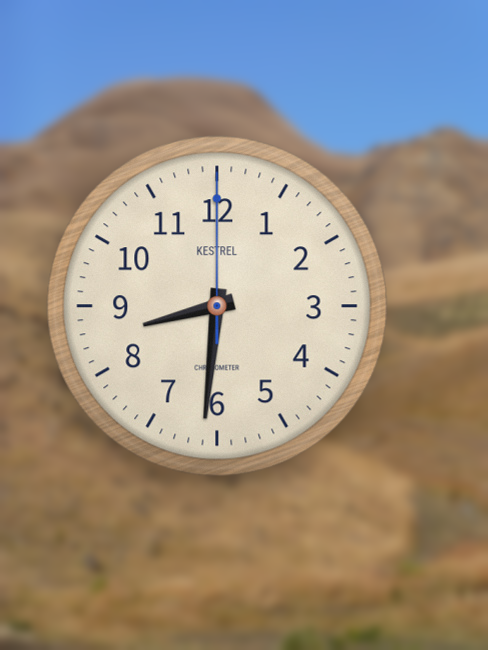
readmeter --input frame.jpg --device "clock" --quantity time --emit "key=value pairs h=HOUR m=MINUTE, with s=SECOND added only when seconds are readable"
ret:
h=8 m=31 s=0
